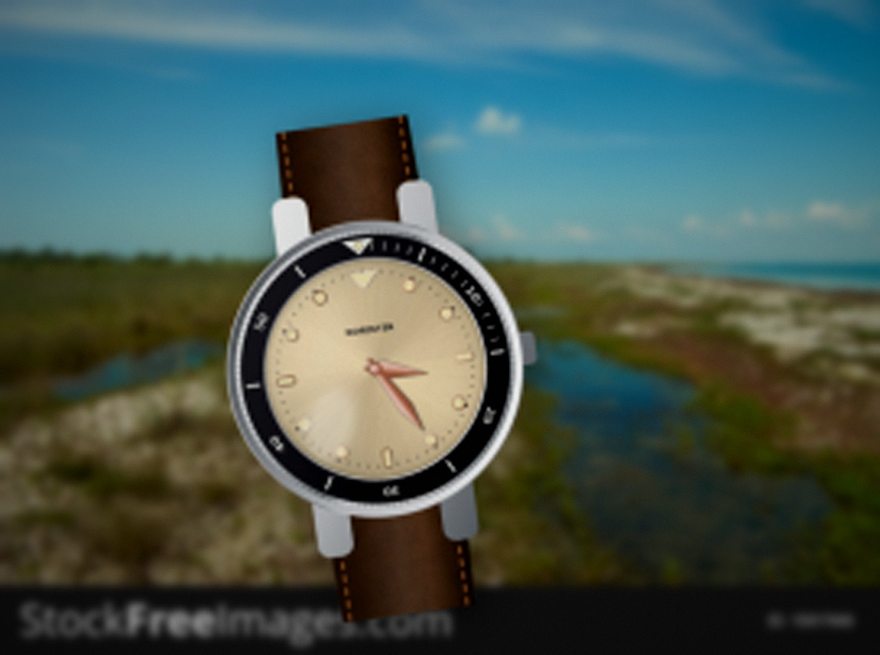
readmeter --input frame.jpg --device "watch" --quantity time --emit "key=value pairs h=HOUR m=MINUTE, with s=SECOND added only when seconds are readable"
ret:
h=3 m=25
